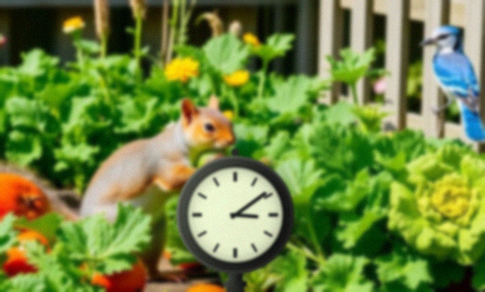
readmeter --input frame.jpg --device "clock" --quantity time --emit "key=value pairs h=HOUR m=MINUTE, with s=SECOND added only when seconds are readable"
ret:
h=3 m=9
